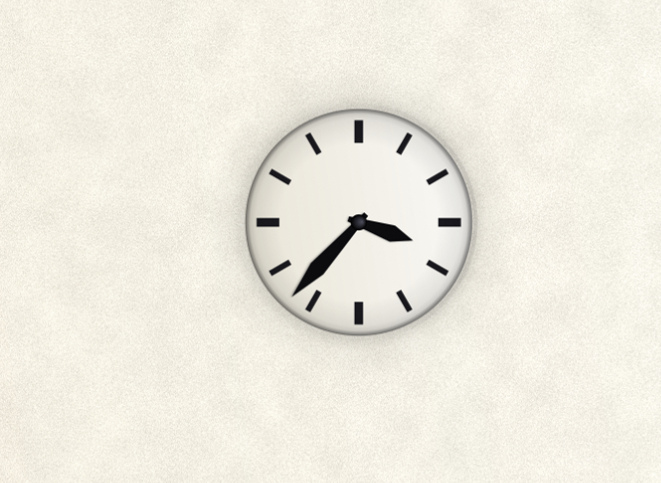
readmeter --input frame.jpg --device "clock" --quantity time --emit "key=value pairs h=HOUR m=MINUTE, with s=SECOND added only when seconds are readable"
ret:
h=3 m=37
